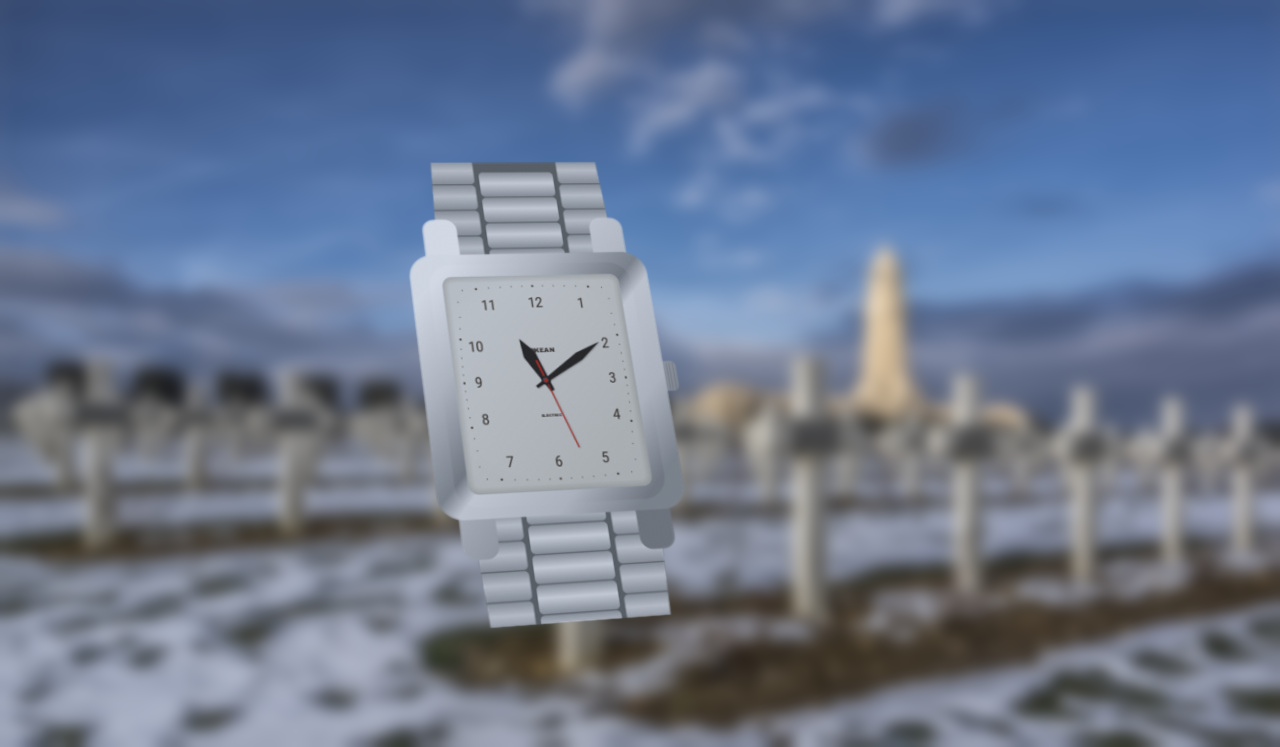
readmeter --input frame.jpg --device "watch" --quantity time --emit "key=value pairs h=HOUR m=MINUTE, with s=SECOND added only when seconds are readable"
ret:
h=11 m=9 s=27
